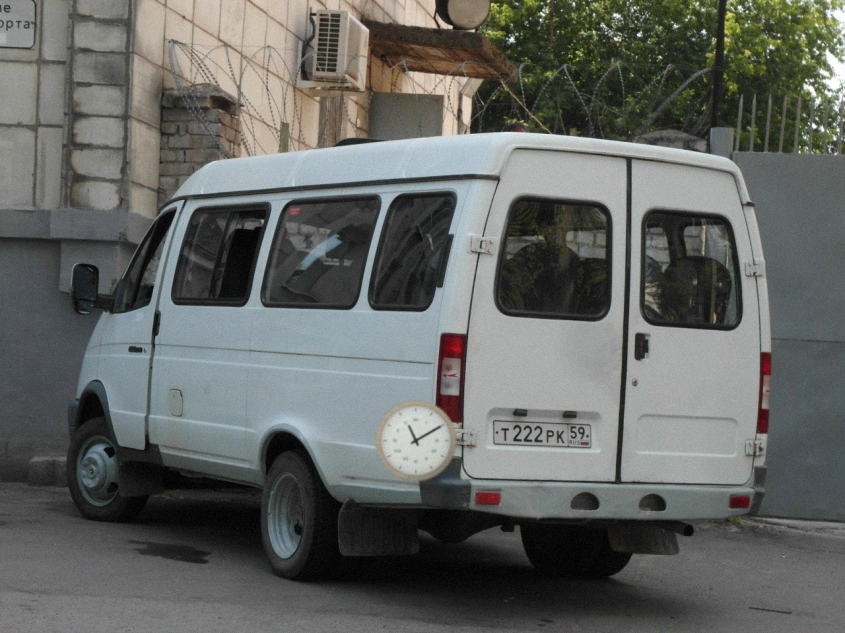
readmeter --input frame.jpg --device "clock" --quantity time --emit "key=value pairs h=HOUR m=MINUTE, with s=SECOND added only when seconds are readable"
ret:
h=11 m=10
